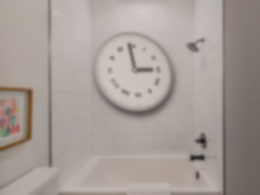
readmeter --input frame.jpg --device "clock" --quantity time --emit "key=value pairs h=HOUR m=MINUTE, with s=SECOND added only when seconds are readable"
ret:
h=2 m=59
